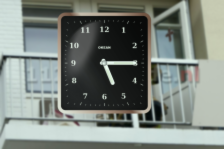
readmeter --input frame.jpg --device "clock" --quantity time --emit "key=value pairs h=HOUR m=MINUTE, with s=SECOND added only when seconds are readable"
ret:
h=5 m=15
